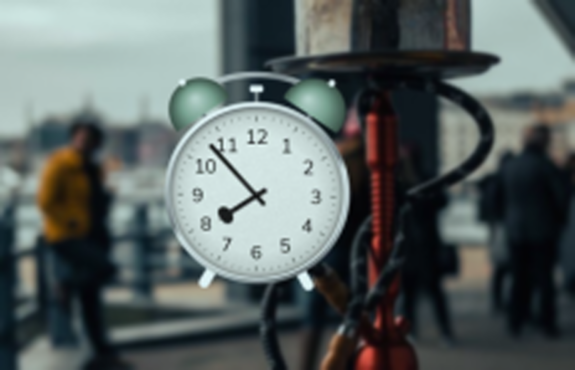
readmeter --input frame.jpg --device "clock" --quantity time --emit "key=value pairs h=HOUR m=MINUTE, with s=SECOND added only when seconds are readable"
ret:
h=7 m=53
